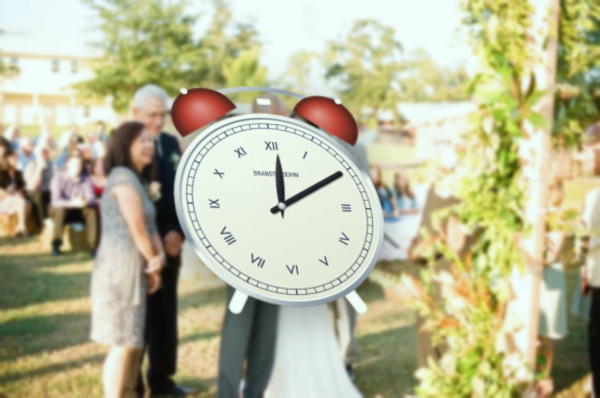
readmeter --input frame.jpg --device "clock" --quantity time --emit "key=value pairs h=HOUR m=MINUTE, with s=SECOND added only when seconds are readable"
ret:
h=12 m=10
